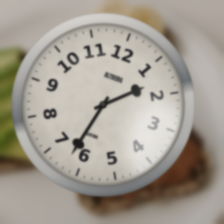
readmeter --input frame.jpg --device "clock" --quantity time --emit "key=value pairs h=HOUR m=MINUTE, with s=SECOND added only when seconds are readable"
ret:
h=1 m=32
